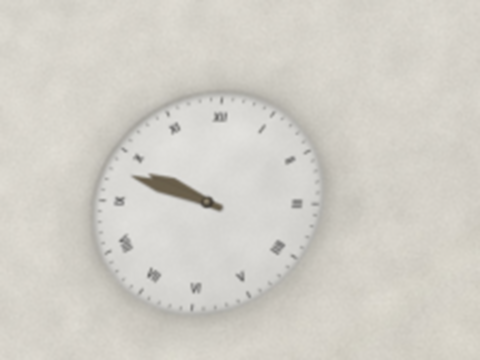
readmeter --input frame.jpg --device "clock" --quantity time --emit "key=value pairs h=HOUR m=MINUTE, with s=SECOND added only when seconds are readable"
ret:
h=9 m=48
